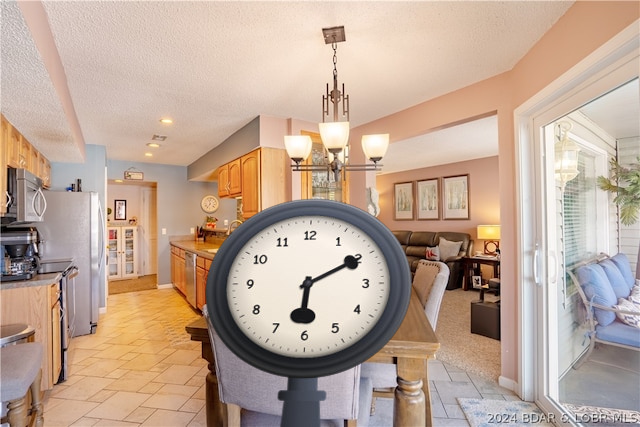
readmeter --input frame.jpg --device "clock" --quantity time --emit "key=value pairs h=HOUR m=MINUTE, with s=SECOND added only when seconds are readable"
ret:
h=6 m=10
